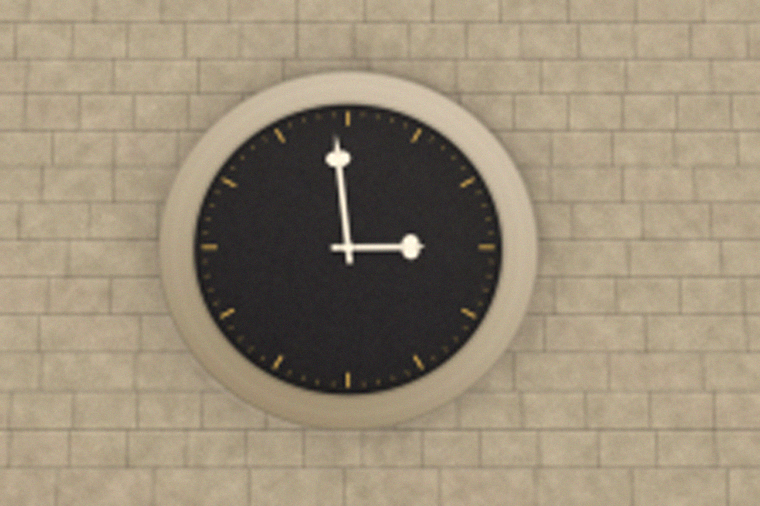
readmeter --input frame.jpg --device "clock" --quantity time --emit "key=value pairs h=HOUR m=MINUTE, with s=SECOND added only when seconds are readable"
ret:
h=2 m=59
